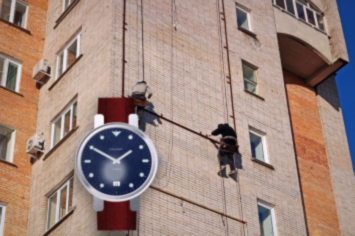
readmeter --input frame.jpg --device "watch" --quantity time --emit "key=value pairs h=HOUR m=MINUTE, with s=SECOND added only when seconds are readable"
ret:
h=1 m=50
